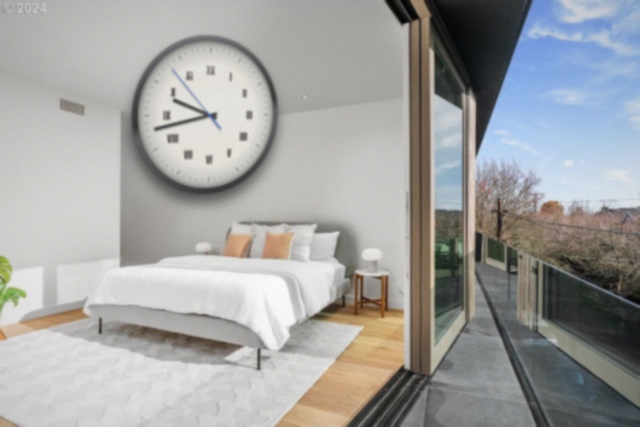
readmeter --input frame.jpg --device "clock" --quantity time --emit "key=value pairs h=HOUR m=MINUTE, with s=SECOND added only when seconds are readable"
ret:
h=9 m=42 s=53
